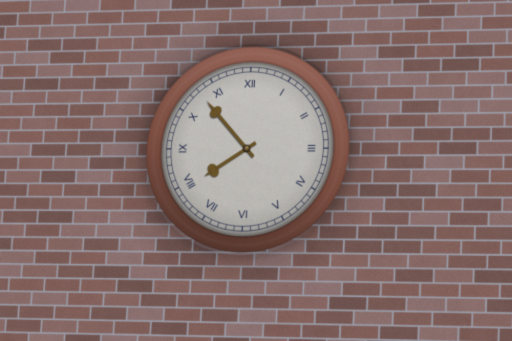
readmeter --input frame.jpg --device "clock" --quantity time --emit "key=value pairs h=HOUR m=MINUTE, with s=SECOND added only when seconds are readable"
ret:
h=7 m=53
